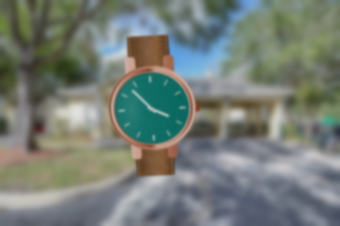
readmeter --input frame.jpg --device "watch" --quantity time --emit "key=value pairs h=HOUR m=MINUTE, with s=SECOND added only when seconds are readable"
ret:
h=3 m=53
